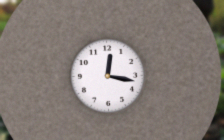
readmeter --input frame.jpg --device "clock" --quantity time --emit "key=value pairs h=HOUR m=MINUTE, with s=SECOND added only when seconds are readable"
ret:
h=12 m=17
